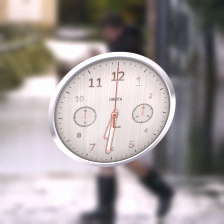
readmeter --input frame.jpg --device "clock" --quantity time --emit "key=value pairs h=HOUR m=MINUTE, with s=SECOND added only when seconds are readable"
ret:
h=6 m=31
